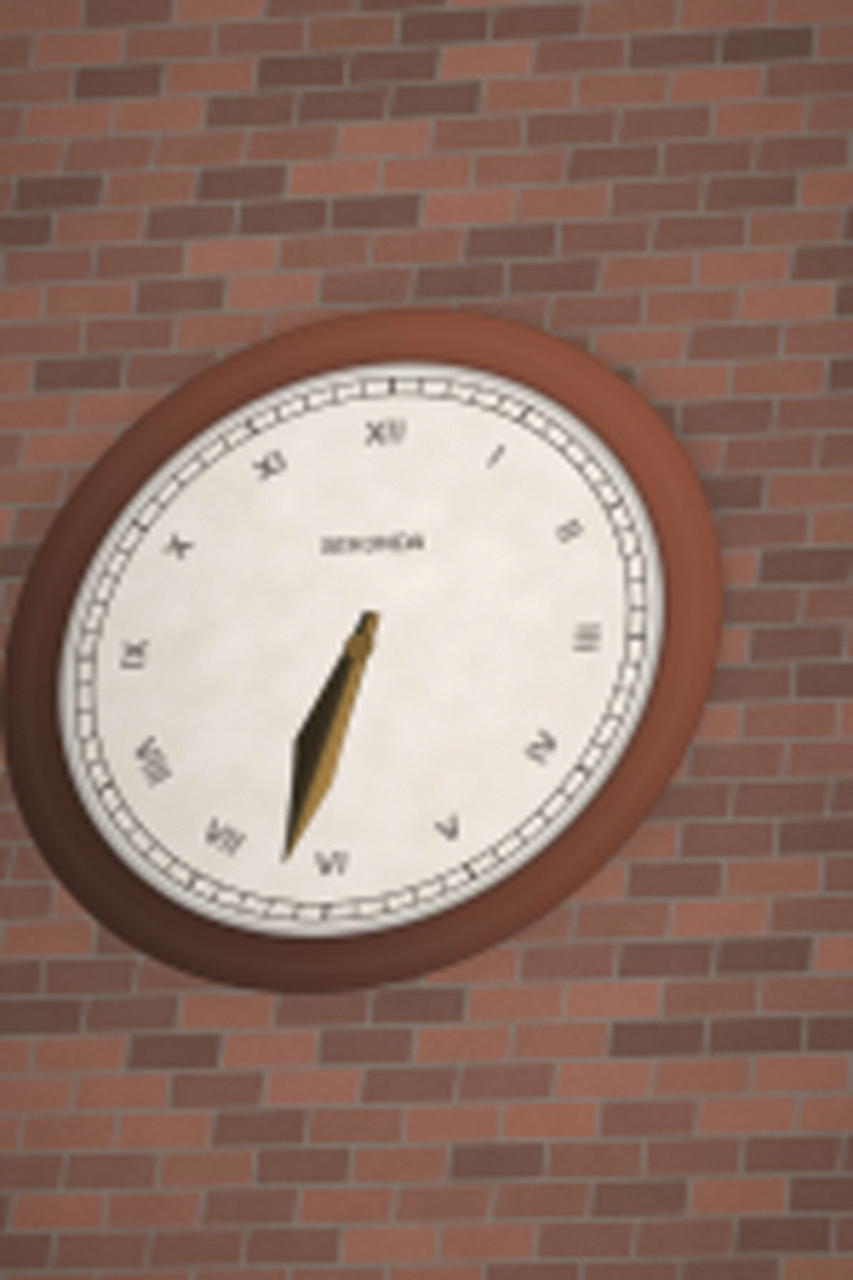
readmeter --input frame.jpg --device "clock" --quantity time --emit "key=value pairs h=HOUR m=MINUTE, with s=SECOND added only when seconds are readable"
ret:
h=6 m=32
